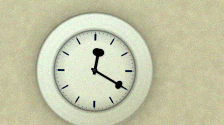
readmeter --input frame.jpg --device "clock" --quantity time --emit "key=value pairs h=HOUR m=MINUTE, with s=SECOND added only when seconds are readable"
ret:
h=12 m=20
